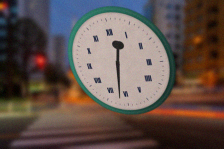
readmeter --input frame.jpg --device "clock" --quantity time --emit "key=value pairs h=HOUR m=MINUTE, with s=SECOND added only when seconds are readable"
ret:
h=12 m=32
